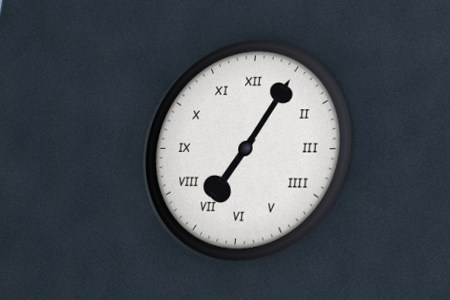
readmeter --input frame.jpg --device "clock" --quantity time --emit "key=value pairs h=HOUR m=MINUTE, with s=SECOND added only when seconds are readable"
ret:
h=7 m=5
